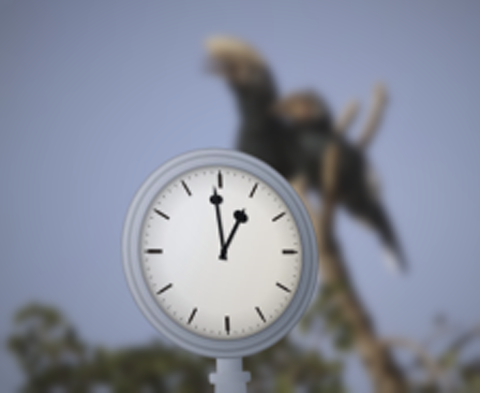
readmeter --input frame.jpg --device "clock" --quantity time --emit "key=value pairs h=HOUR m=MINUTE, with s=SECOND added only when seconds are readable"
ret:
h=12 m=59
